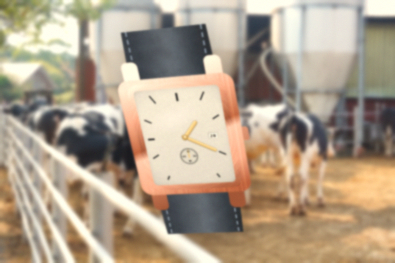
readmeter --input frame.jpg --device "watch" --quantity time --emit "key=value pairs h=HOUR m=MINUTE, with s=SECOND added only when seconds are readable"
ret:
h=1 m=20
